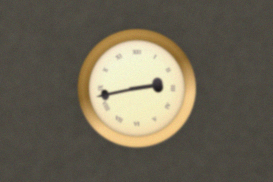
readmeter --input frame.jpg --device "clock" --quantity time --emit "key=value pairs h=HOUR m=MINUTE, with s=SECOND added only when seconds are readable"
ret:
h=2 m=43
